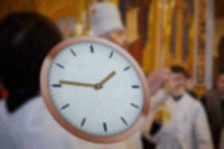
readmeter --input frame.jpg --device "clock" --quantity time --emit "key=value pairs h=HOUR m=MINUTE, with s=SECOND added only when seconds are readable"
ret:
h=1 m=46
